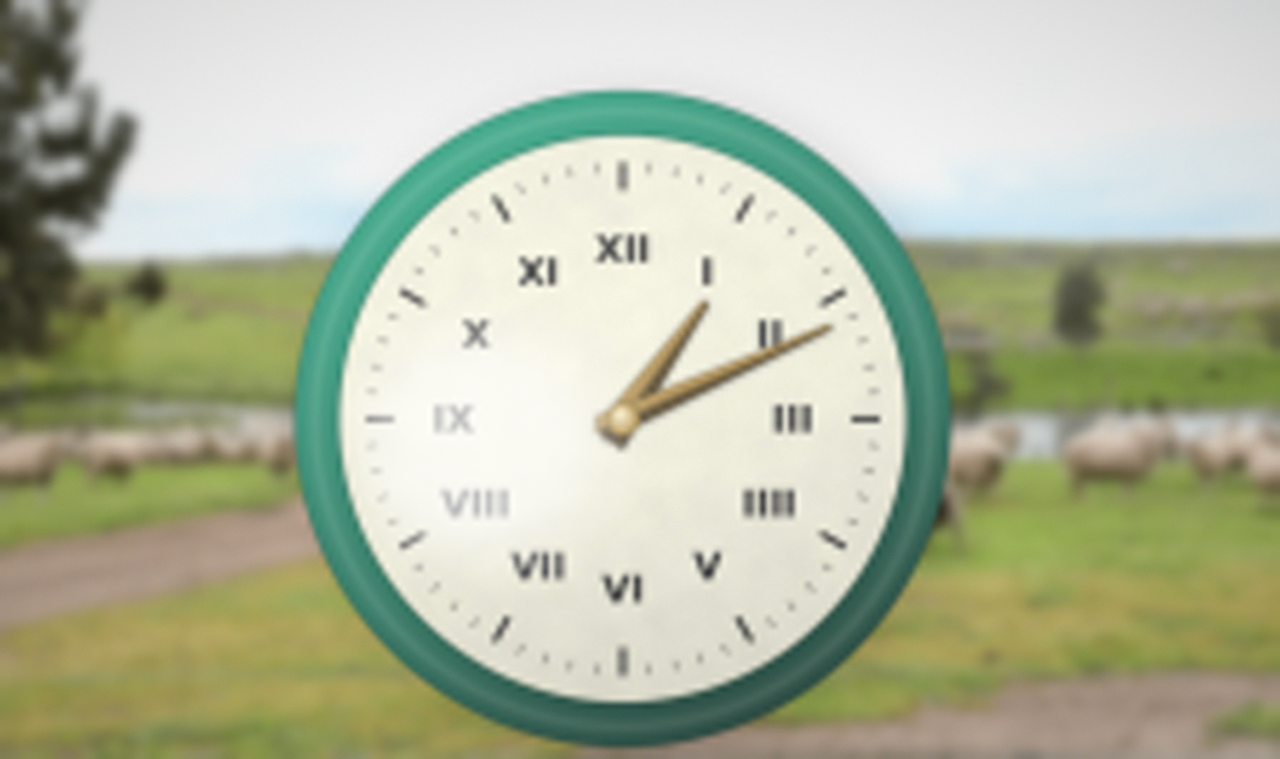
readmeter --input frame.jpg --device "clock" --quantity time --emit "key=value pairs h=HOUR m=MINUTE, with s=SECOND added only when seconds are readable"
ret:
h=1 m=11
